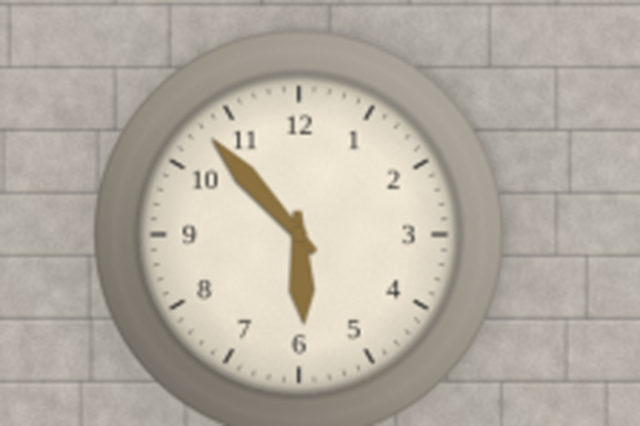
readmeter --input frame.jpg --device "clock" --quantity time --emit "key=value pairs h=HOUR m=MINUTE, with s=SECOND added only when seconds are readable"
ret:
h=5 m=53
